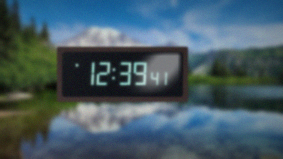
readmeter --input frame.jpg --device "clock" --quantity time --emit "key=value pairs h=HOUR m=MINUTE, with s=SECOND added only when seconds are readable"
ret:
h=12 m=39 s=41
